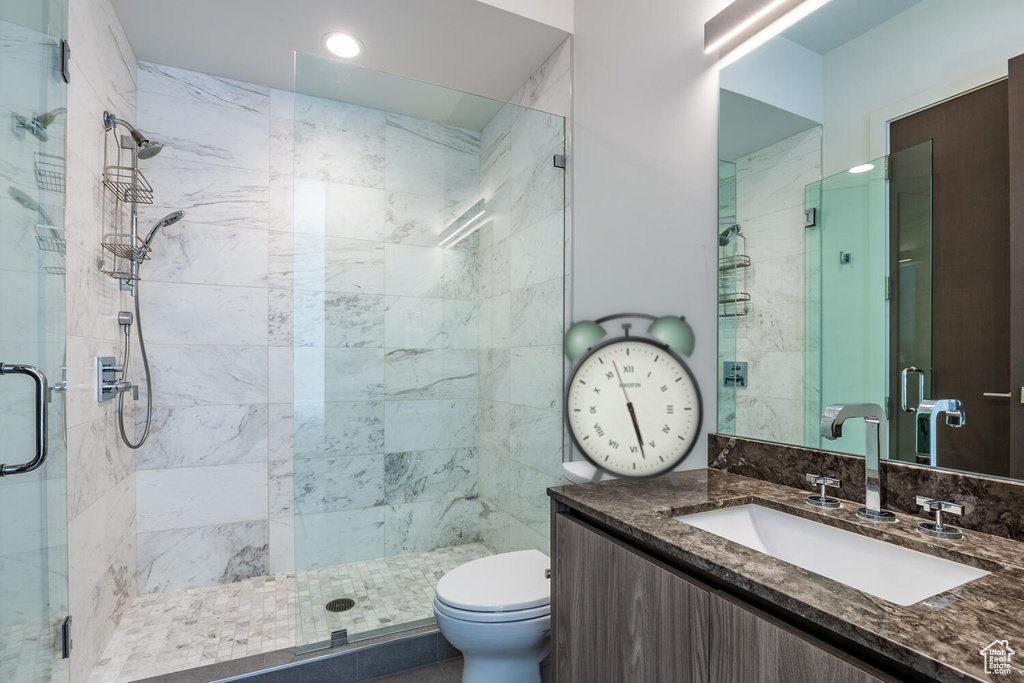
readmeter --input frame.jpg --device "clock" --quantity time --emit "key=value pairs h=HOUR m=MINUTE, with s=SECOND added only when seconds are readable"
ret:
h=5 m=27 s=57
